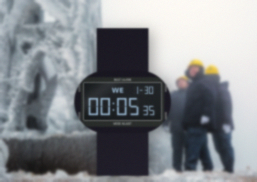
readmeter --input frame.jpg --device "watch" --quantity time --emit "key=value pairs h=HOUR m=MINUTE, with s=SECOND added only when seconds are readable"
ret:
h=0 m=5
